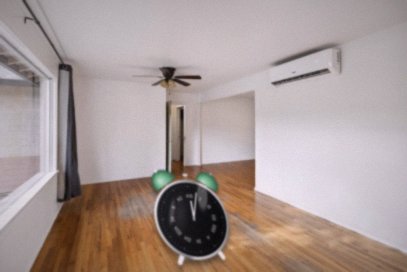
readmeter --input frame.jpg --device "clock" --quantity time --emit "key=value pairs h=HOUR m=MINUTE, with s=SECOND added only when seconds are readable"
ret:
h=12 m=3
